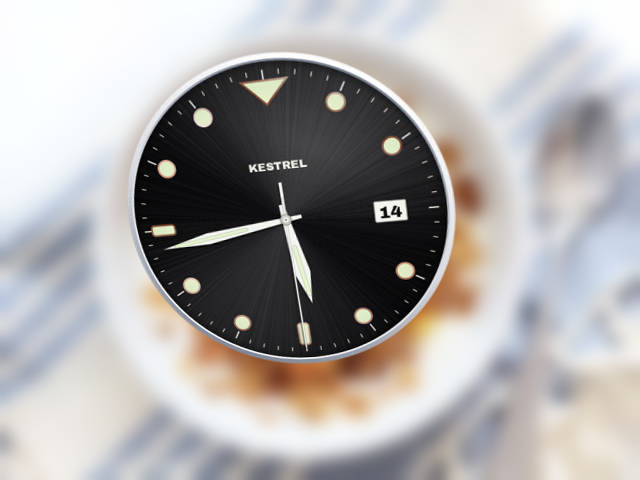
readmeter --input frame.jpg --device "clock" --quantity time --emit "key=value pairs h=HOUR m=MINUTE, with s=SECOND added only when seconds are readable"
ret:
h=5 m=43 s=30
